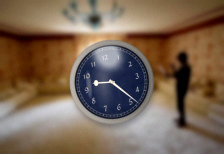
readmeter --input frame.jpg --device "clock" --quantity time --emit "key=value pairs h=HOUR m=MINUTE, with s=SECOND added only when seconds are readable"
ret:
h=9 m=24
